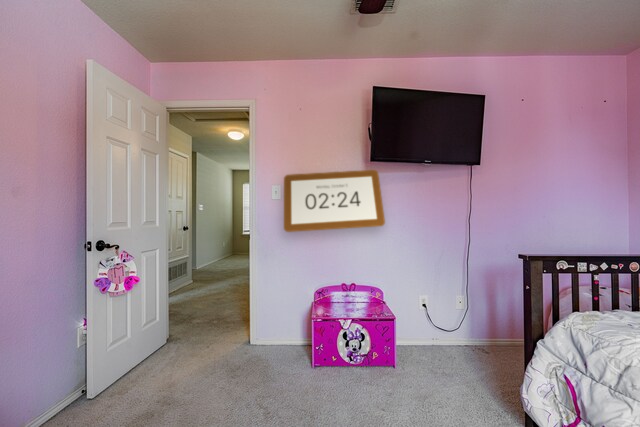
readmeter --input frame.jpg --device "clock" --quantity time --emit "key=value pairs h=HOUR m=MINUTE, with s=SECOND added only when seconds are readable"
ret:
h=2 m=24
